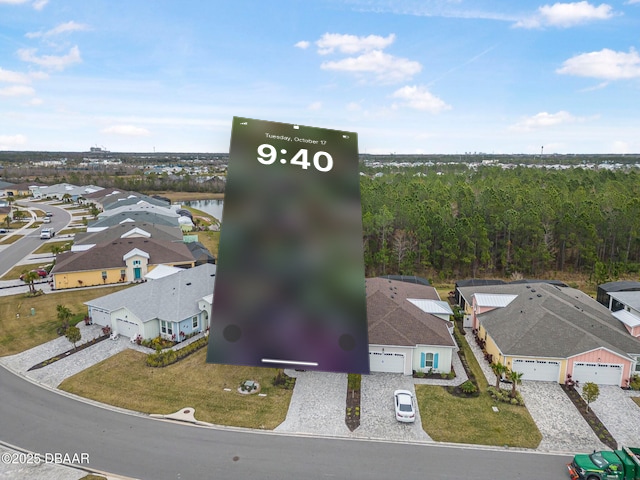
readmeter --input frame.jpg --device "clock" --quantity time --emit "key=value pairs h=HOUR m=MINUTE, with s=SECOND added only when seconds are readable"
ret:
h=9 m=40
